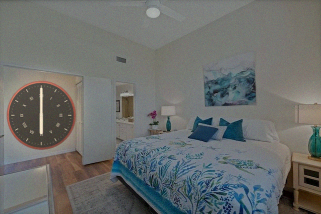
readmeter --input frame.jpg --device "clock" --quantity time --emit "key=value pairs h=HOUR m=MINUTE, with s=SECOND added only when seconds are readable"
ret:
h=6 m=0
